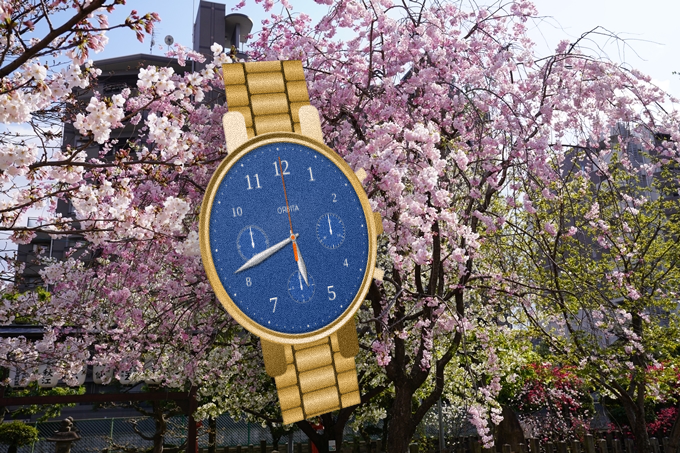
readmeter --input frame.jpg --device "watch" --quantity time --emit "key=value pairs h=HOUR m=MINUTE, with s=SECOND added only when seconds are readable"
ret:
h=5 m=42
